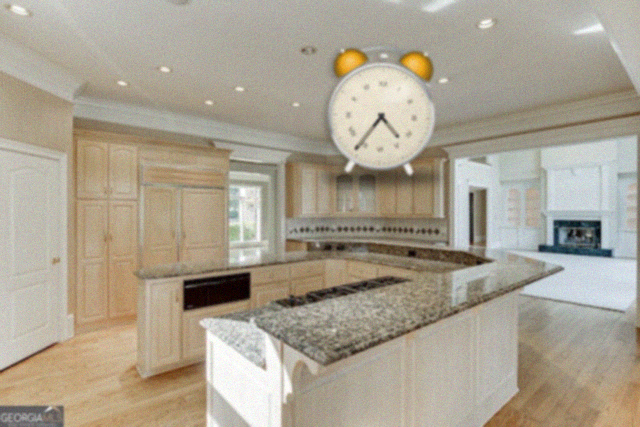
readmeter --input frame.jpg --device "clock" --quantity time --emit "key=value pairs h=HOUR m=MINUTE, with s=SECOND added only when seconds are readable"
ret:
h=4 m=36
